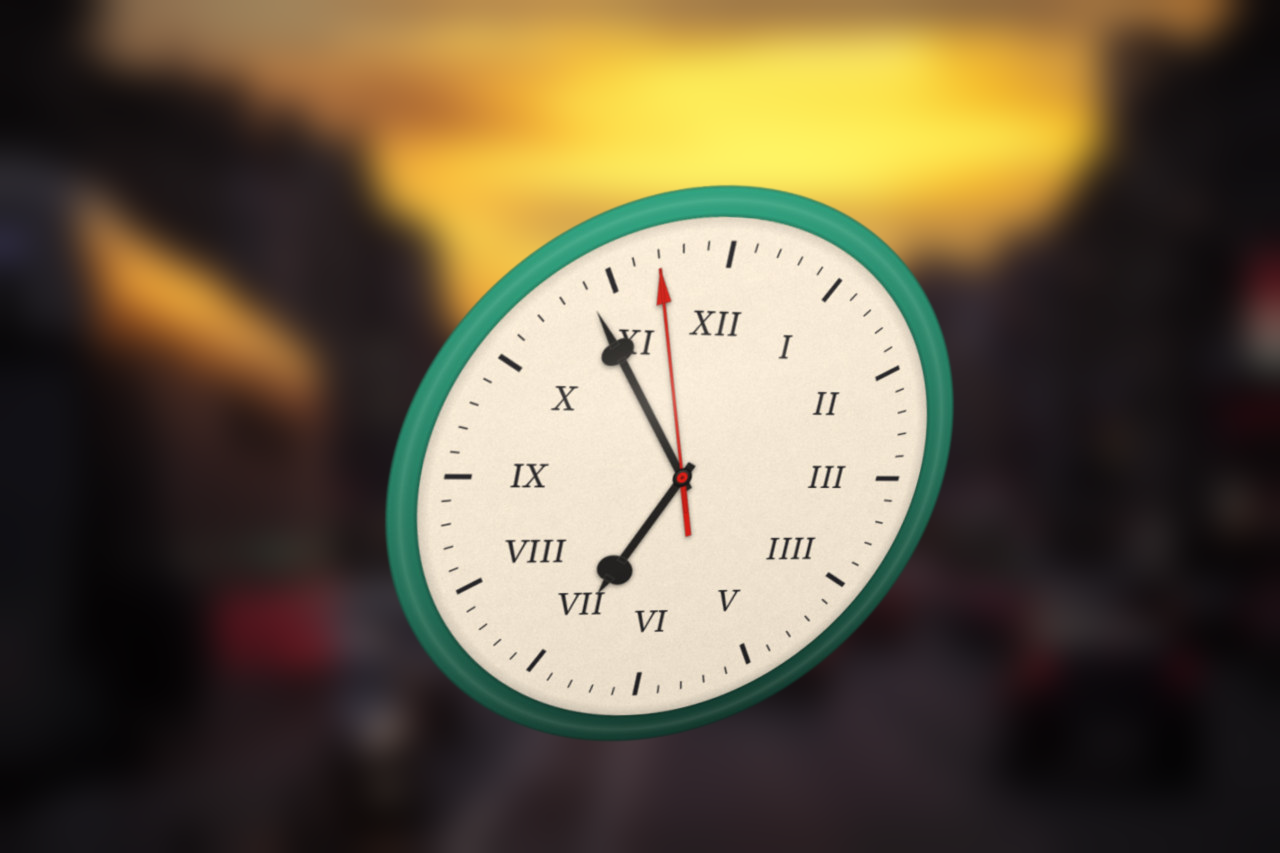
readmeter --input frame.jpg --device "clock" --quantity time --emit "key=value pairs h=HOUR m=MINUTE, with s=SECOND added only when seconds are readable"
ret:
h=6 m=53 s=57
